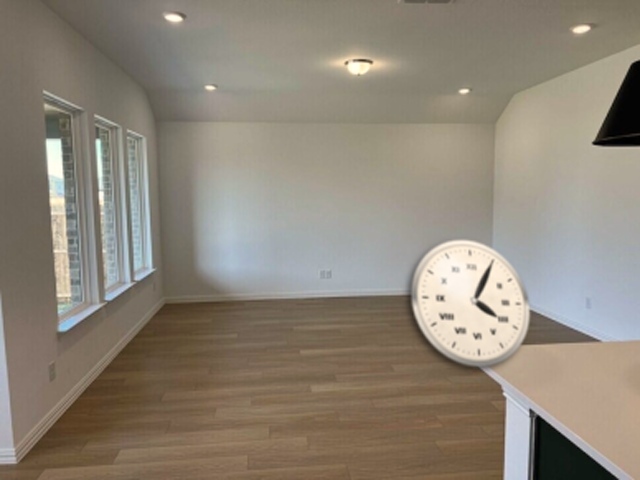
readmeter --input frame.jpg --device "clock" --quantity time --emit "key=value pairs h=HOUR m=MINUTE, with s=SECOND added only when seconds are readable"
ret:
h=4 m=5
